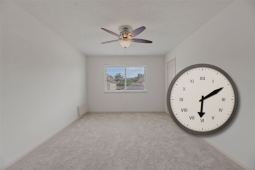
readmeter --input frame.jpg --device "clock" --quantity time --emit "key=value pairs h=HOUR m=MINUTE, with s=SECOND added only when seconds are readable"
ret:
h=6 m=10
